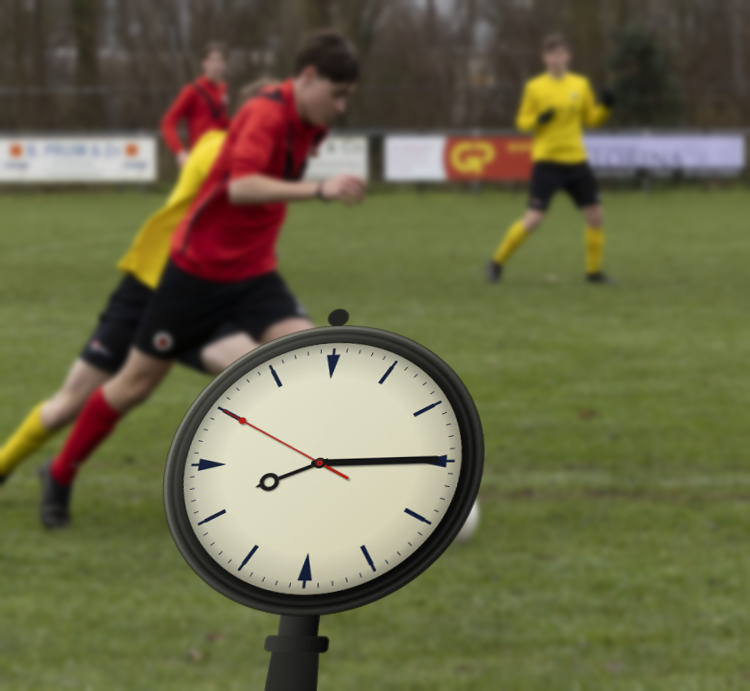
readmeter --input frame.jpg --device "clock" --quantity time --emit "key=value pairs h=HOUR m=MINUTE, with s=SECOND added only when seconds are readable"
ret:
h=8 m=14 s=50
